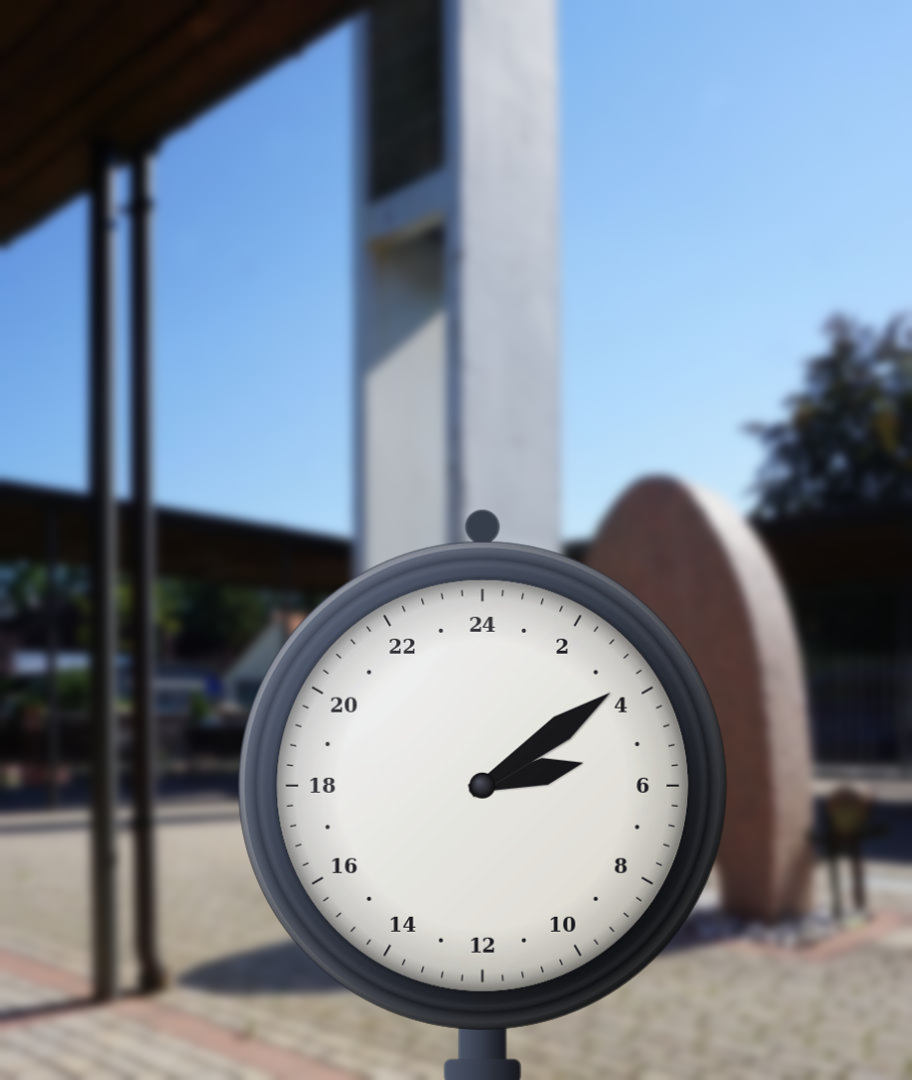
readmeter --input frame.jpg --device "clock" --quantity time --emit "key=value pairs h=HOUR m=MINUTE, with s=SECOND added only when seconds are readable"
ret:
h=5 m=9
